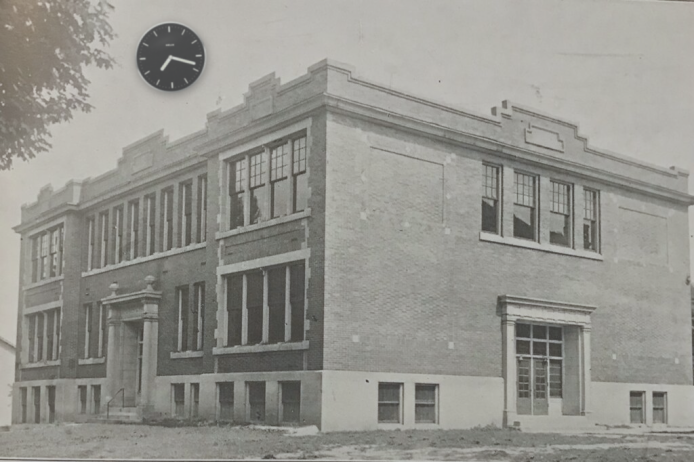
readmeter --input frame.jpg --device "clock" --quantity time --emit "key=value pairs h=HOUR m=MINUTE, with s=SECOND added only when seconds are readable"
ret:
h=7 m=18
